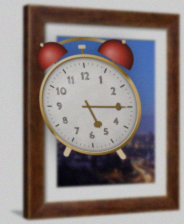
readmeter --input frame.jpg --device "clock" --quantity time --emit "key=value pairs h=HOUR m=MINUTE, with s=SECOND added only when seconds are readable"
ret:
h=5 m=15
